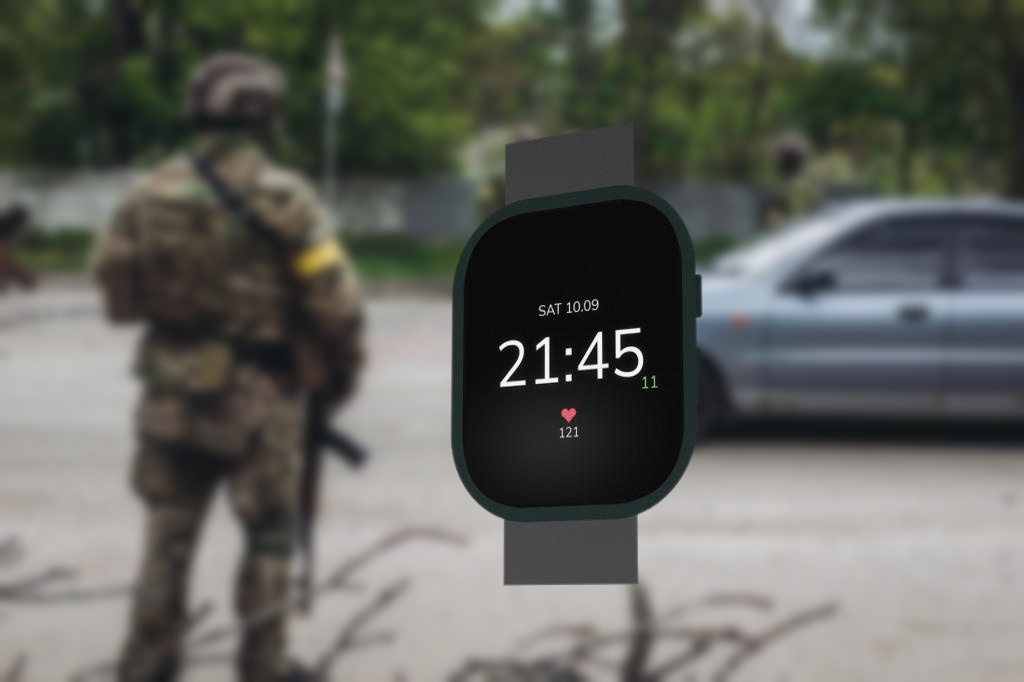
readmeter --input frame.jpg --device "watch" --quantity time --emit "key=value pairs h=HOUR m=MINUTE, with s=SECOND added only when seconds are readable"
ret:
h=21 m=45 s=11
